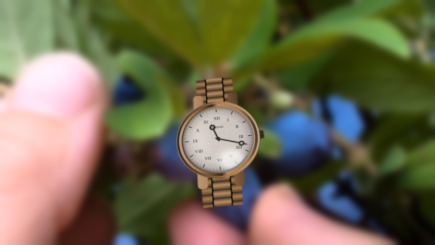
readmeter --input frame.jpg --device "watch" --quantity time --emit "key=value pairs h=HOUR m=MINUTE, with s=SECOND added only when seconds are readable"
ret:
h=11 m=18
